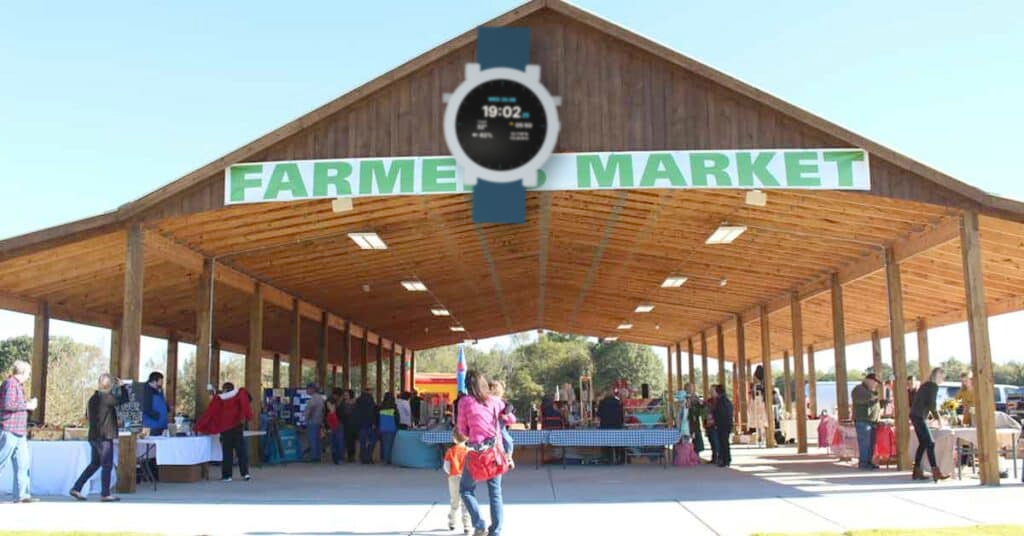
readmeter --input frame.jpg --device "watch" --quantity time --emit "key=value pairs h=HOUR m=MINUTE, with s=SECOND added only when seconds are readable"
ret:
h=19 m=2
